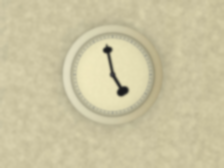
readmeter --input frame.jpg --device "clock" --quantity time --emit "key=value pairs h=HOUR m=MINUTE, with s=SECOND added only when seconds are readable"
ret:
h=4 m=58
